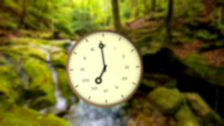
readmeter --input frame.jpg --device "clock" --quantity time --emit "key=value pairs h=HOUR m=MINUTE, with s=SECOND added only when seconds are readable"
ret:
h=6 m=59
